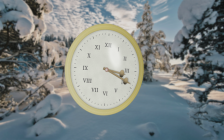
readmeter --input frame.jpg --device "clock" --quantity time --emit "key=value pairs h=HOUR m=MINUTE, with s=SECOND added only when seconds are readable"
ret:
h=3 m=19
